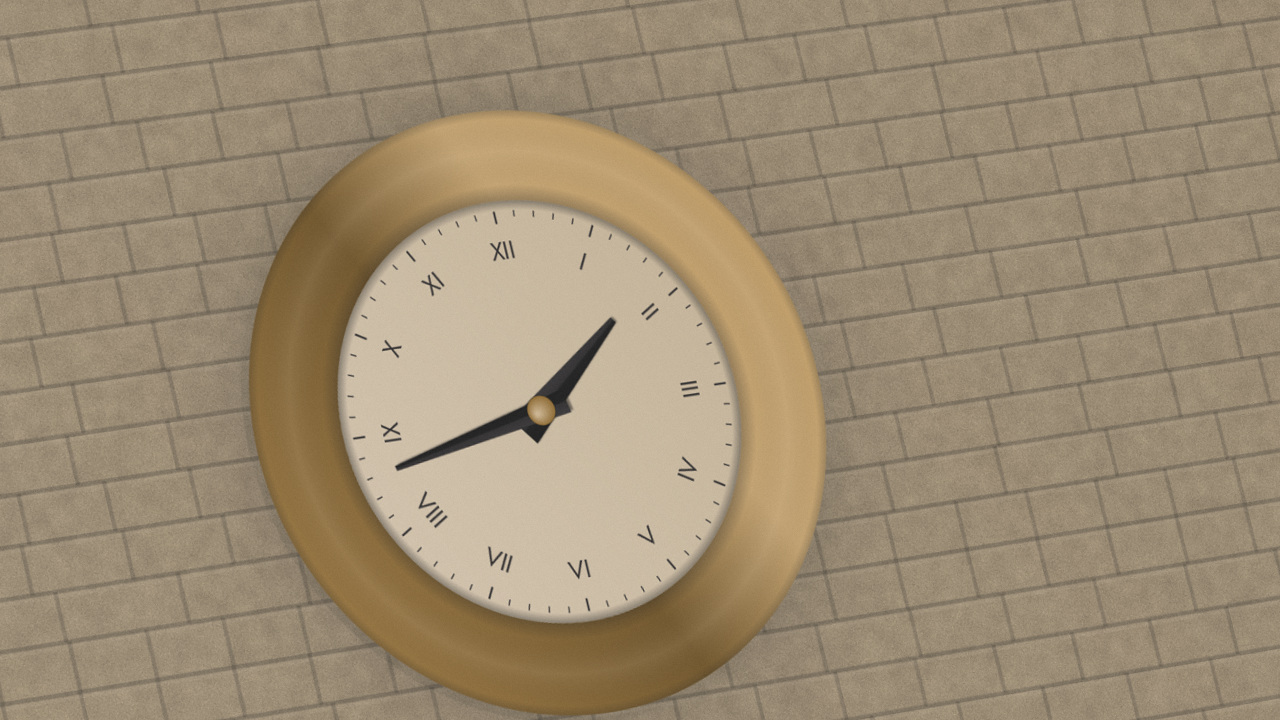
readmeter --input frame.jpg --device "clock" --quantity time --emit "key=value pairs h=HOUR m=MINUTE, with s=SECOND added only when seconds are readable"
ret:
h=1 m=43
